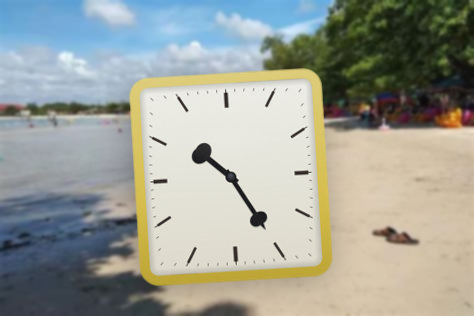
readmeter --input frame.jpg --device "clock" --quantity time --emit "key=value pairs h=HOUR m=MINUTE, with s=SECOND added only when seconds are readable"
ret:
h=10 m=25
